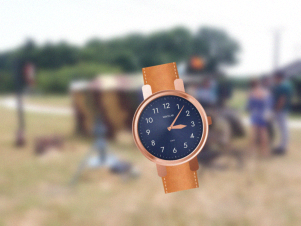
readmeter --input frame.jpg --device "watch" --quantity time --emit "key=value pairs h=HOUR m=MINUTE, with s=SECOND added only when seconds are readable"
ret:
h=3 m=7
